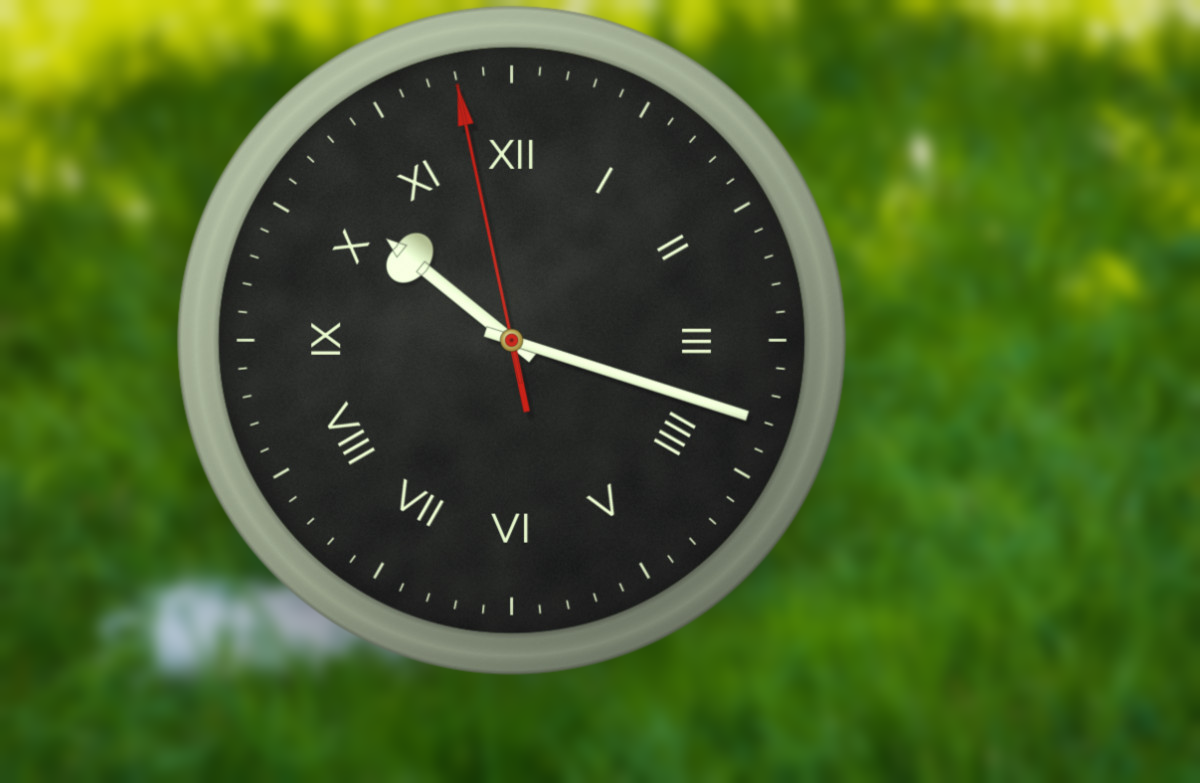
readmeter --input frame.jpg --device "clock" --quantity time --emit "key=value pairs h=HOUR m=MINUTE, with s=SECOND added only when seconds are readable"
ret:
h=10 m=17 s=58
